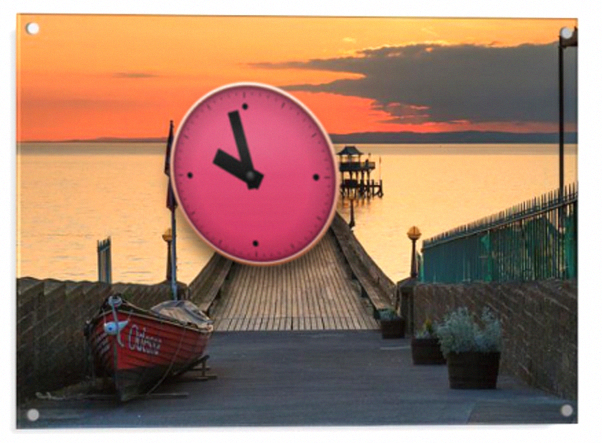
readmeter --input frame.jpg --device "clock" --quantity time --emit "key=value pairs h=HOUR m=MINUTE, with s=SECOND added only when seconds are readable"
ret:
h=9 m=58
